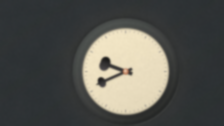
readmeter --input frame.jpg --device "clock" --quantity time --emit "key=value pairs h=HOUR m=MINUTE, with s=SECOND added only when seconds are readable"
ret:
h=9 m=41
